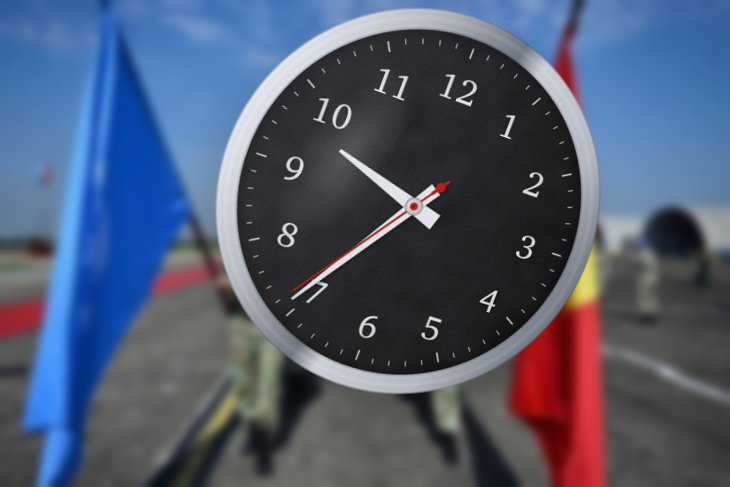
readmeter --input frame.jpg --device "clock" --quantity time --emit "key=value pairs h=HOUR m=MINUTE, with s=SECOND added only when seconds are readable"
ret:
h=9 m=35 s=36
